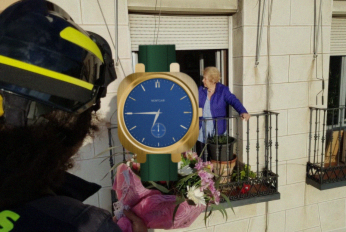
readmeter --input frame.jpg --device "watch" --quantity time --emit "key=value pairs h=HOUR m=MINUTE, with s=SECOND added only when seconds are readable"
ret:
h=6 m=45
